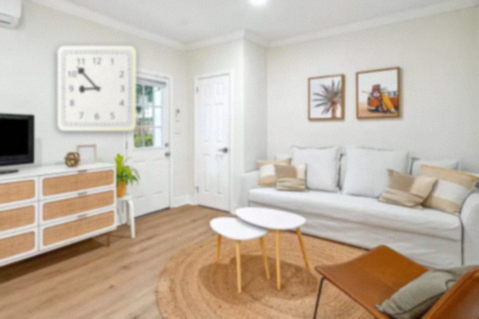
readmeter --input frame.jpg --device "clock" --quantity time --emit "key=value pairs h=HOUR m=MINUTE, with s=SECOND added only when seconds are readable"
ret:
h=8 m=53
